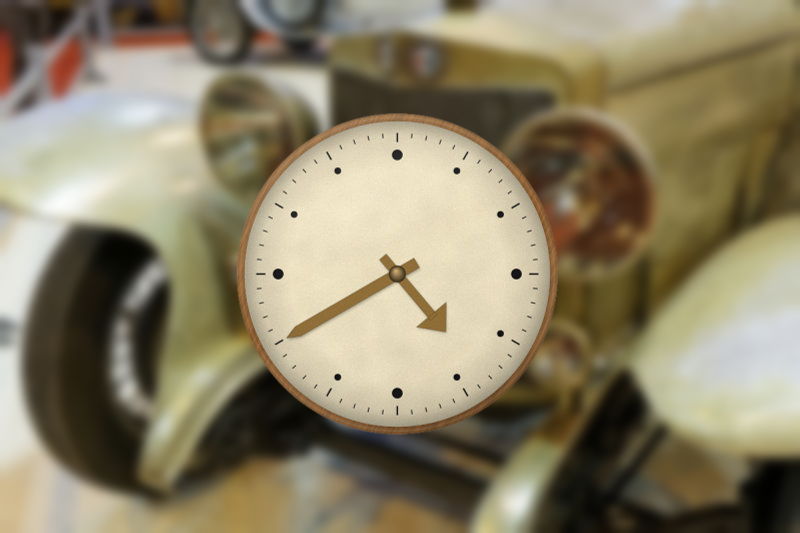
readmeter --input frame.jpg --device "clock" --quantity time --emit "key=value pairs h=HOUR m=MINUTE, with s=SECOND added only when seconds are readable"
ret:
h=4 m=40
